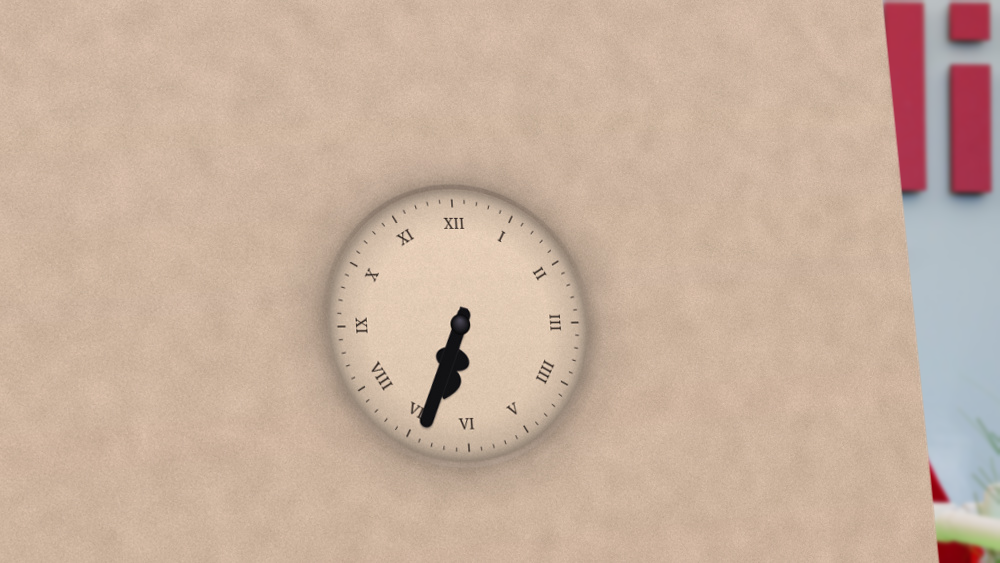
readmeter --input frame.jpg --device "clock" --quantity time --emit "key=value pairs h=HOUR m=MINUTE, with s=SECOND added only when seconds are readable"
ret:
h=6 m=34
